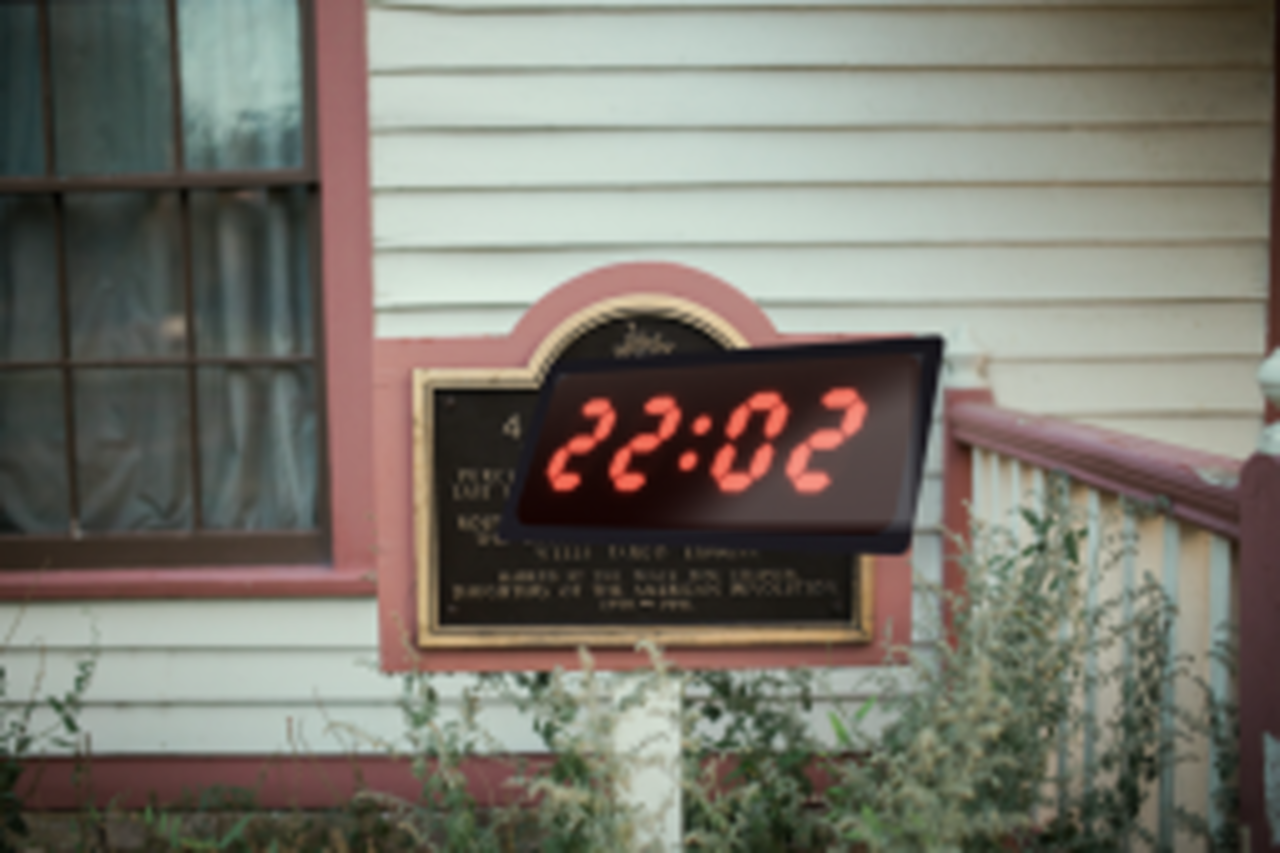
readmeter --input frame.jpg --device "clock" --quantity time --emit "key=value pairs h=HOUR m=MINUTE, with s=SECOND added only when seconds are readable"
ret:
h=22 m=2
